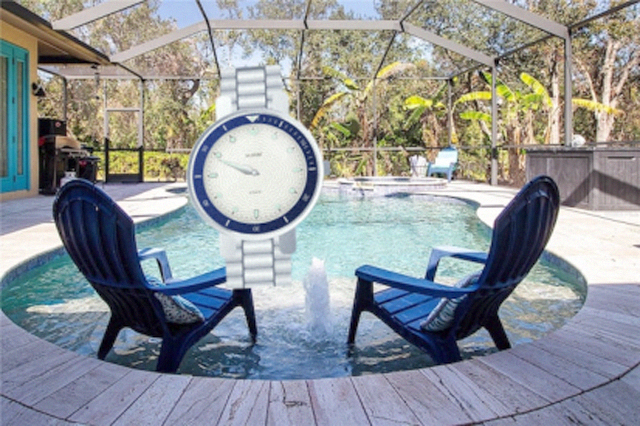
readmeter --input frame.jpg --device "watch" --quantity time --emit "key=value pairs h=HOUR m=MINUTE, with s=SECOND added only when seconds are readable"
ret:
h=9 m=49
